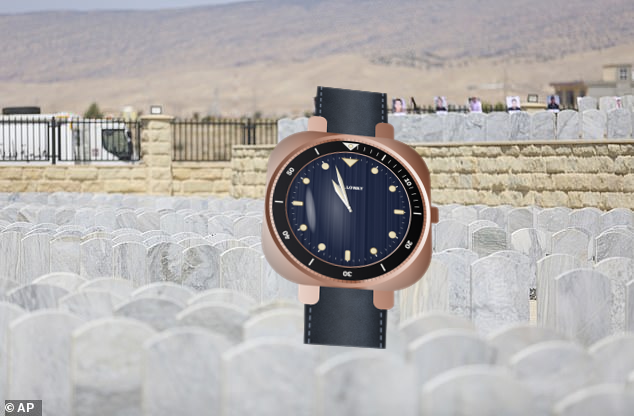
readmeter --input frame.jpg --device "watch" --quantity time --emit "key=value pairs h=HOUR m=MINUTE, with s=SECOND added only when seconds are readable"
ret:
h=10 m=57
